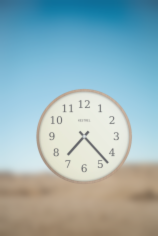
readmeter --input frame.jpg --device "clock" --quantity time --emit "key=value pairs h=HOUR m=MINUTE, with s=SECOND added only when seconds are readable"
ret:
h=7 m=23
